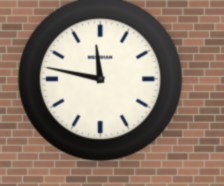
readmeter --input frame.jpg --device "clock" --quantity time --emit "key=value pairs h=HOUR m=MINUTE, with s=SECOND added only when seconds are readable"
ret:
h=11 m=47
